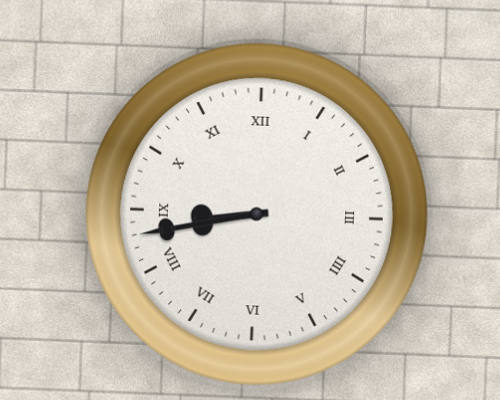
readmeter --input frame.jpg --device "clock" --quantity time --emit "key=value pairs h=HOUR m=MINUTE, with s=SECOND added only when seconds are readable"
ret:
h=8 m=43
